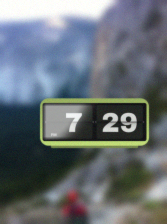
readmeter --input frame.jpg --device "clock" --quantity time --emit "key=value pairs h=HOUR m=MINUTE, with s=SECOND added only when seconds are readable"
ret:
h=7 m=29
